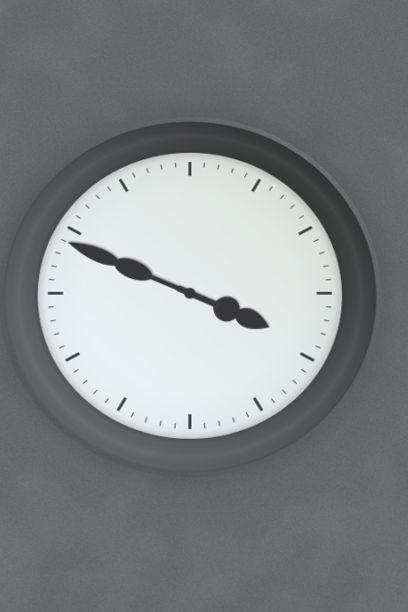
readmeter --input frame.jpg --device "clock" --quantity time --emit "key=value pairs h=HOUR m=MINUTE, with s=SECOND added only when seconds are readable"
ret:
h=3 m=49
